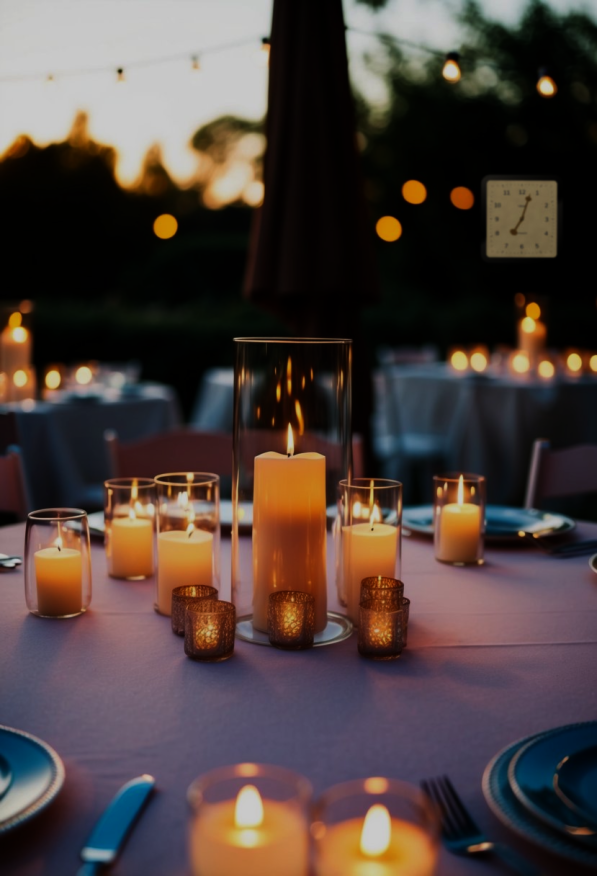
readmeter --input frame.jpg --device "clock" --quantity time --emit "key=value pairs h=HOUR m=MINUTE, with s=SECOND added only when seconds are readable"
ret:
h=7 m=3
